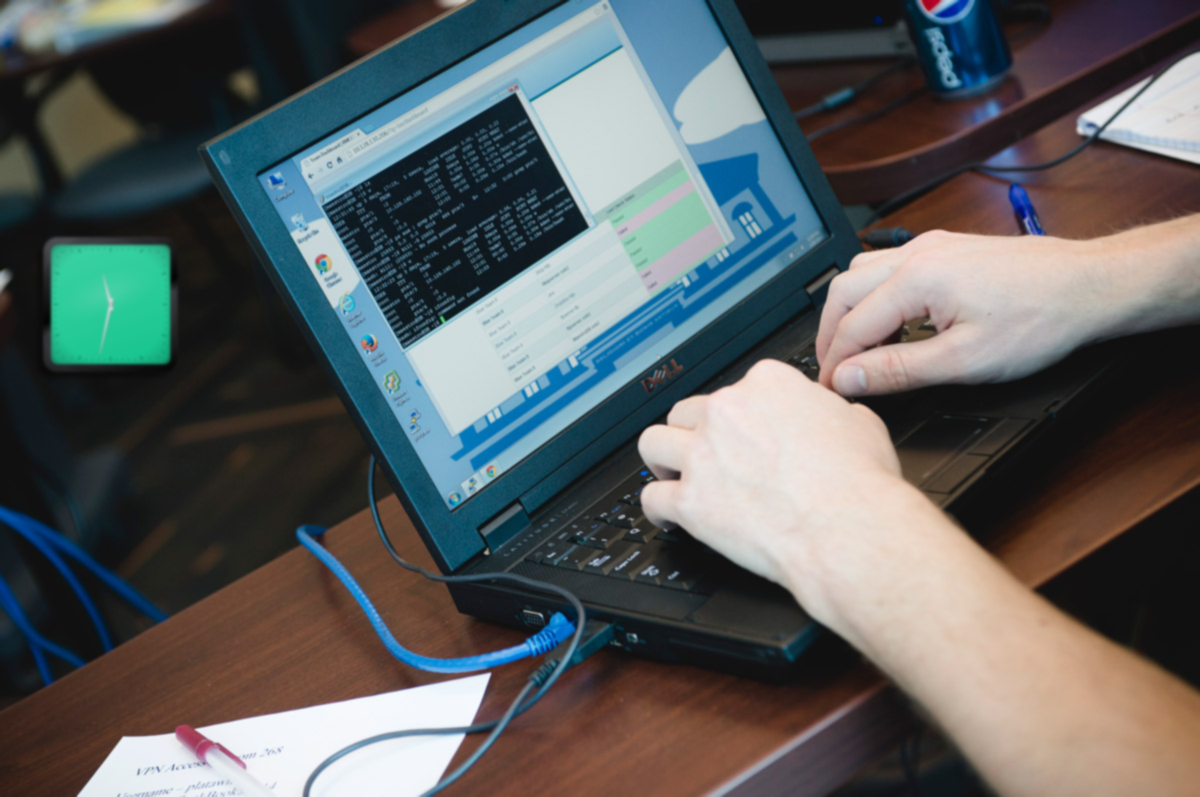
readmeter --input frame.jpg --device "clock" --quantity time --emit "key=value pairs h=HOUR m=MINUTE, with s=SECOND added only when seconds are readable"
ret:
h=11 m=32
